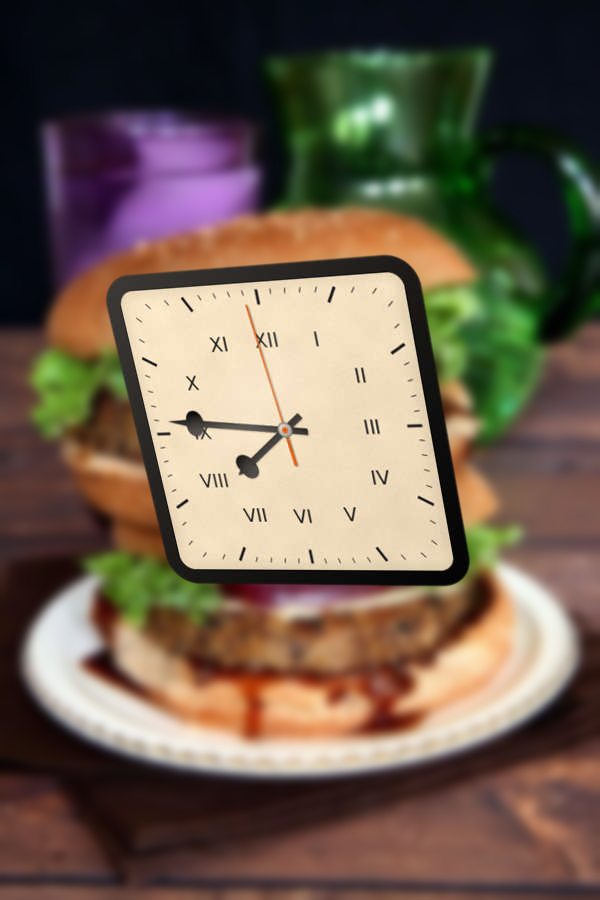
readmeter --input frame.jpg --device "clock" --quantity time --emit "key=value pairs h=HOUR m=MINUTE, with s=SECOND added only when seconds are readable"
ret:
h=7 m=45 s=59
